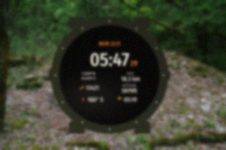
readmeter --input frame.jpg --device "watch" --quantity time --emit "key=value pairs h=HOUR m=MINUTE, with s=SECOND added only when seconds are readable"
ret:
h=5 m=47
